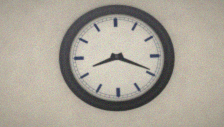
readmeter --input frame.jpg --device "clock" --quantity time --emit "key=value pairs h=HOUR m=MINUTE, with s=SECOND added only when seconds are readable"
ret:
h=8 m=19
